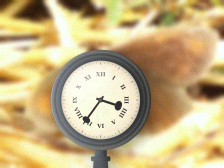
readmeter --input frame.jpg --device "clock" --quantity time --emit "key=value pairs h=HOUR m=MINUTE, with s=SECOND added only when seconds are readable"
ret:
h=3 m=36
